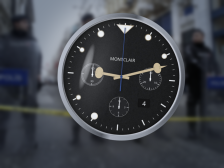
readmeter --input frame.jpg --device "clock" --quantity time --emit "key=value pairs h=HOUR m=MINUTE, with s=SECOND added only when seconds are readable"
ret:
h=9 m=12
